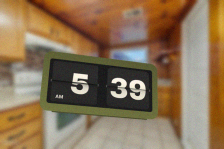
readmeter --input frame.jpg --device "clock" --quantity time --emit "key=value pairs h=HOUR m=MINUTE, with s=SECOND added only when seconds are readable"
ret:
h=5 m=39
